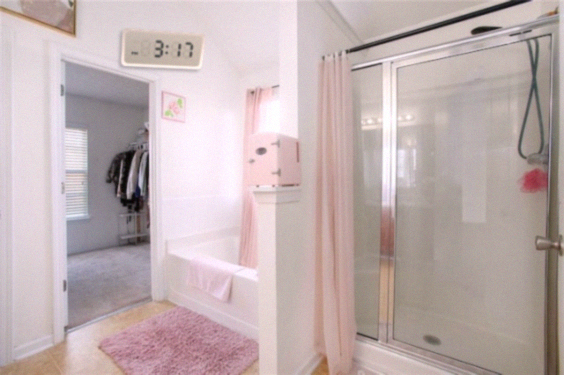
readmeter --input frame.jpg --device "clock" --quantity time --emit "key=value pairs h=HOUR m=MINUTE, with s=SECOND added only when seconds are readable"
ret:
h=3 m=17
